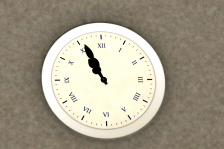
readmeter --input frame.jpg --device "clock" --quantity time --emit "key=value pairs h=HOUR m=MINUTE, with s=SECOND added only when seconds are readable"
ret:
h=10 m=56
